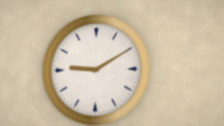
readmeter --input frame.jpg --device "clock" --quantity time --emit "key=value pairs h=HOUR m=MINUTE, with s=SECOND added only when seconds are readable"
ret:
h=9 m=10
